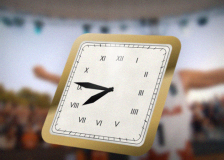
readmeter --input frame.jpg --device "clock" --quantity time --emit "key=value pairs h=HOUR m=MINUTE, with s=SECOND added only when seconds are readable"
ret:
h=7 m=46
